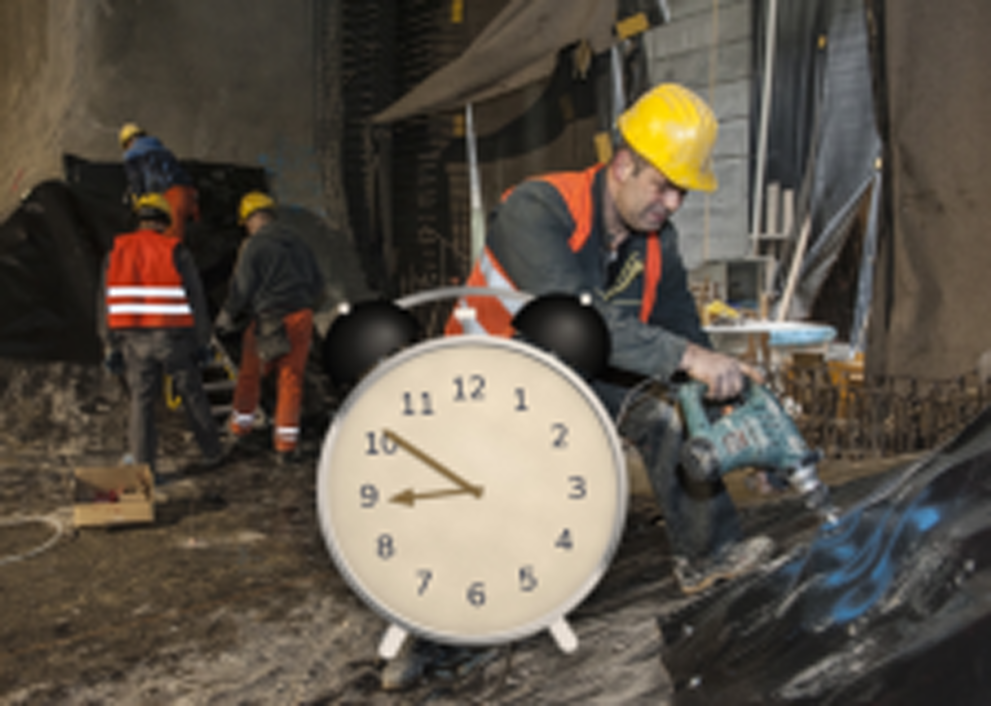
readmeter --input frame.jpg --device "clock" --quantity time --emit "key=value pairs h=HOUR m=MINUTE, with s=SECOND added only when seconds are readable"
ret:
h=8 m=51
